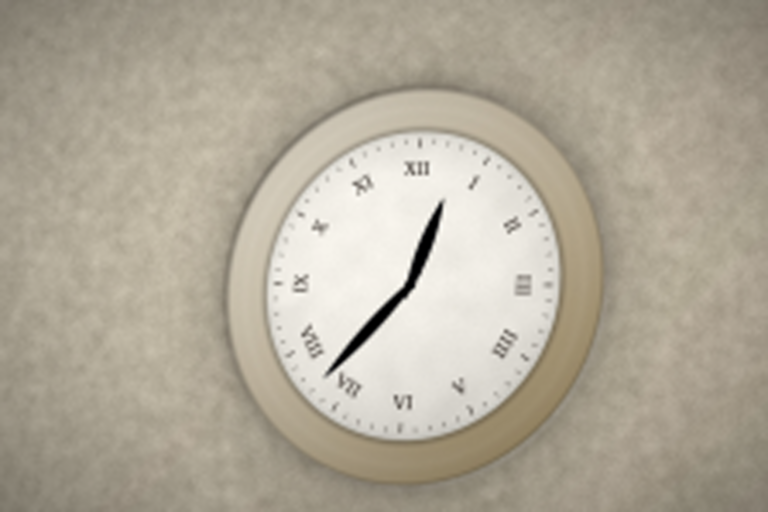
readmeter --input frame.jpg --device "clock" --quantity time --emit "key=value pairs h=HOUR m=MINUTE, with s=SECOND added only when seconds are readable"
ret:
h=12 m=37
